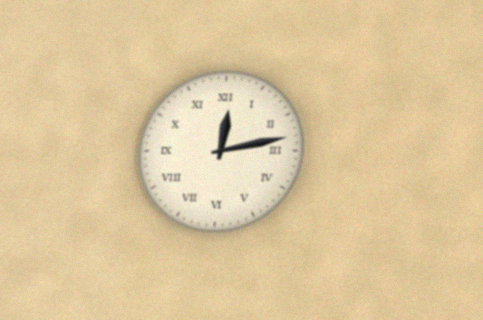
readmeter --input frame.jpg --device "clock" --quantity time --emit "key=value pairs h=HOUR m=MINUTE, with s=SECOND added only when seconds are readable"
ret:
h=12 m=13
